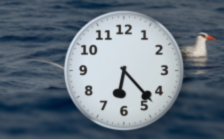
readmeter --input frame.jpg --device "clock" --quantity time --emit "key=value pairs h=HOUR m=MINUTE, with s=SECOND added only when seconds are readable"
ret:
h=6 m=23
